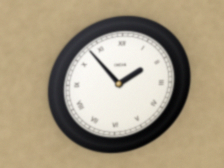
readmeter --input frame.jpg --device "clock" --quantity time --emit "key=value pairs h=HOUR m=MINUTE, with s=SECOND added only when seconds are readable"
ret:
h=1 m=53
